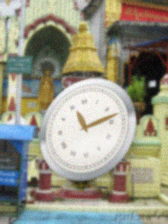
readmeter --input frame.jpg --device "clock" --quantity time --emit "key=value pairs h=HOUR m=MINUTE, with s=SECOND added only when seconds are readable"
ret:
h=11 m=13
